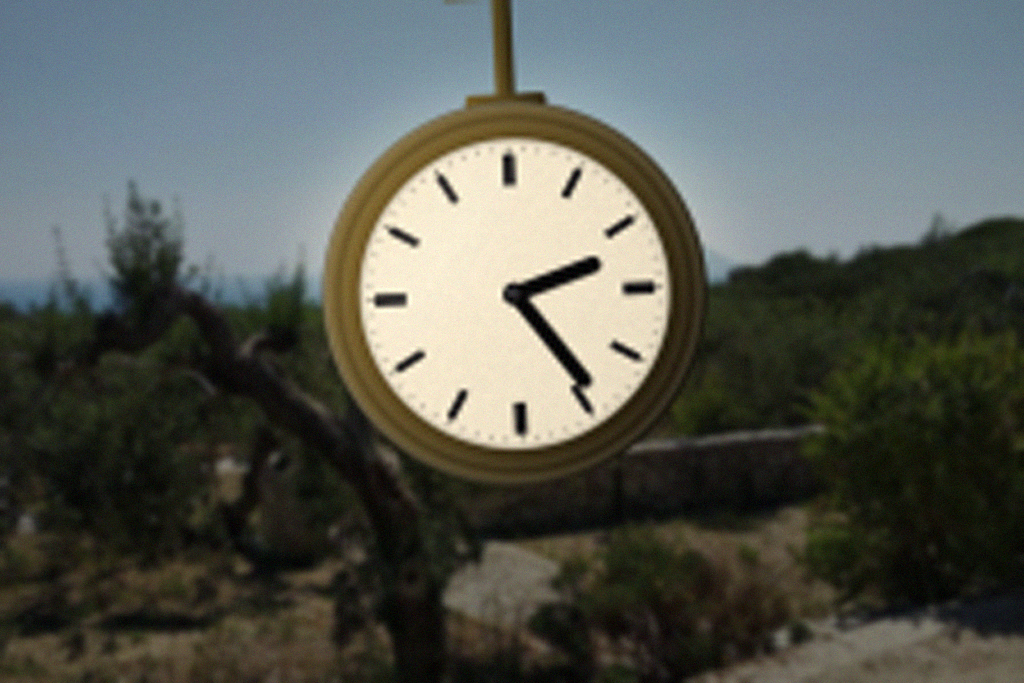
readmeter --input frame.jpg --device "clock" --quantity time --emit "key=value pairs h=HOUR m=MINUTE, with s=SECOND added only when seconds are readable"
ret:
h=2 m=24
